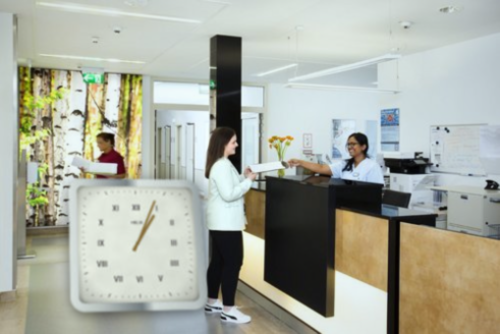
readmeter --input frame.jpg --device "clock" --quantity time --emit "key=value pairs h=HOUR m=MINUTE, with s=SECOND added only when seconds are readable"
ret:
h=1 m=4
